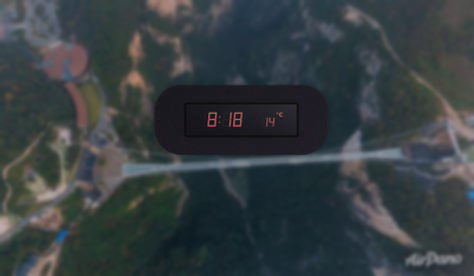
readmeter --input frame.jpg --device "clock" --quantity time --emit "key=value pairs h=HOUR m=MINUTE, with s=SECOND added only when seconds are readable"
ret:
h=8 m=18
